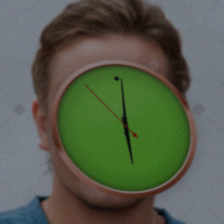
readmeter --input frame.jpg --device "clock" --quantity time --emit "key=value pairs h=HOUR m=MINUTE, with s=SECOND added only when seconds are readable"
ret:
h=6 m=0 s=54
